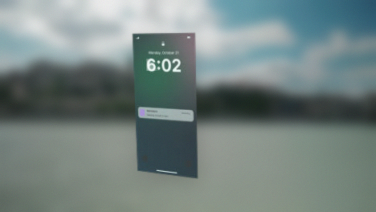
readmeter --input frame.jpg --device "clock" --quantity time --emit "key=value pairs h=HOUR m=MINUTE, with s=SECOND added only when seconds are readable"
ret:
h=6 m=2
